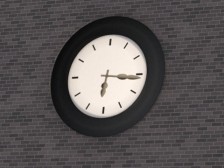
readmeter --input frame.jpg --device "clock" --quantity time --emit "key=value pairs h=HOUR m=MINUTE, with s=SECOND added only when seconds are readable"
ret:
h=6 m=16
